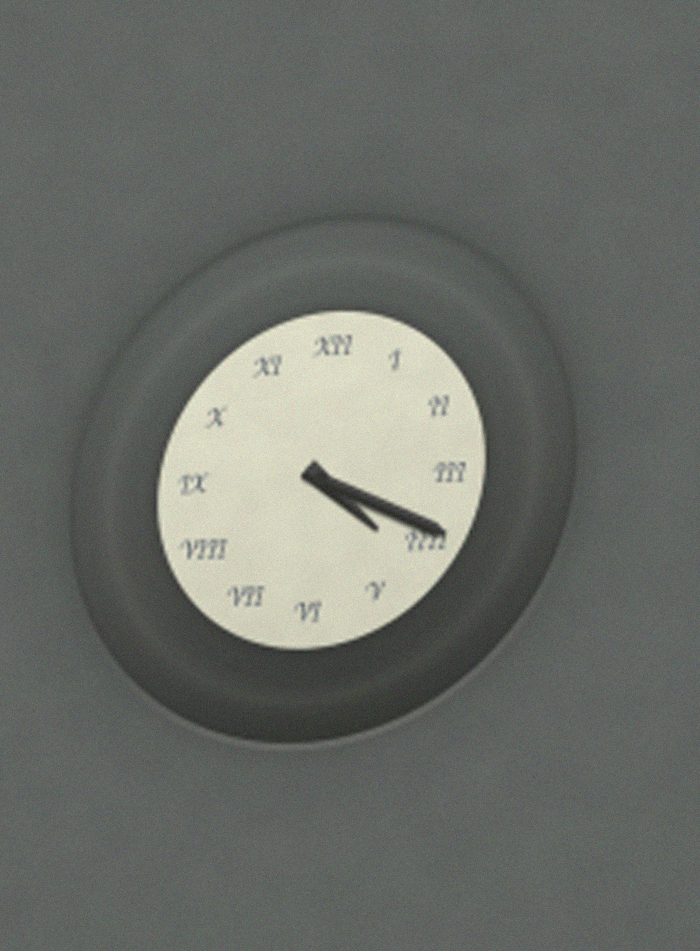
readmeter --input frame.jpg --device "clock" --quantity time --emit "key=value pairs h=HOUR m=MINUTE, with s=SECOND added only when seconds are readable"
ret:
h=4 m=19
